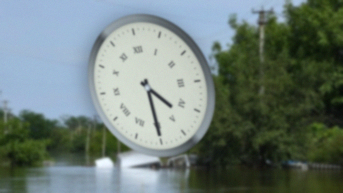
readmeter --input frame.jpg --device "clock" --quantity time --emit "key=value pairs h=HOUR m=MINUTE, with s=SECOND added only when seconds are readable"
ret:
h=4 m=30
